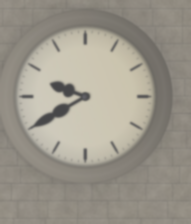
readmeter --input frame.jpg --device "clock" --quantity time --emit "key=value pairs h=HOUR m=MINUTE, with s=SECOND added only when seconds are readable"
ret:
h=9 m=40
